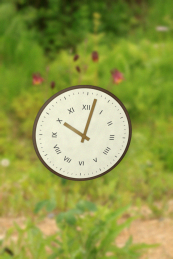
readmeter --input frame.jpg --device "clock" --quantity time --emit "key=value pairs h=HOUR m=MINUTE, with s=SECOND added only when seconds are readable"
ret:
h=10 m=2
